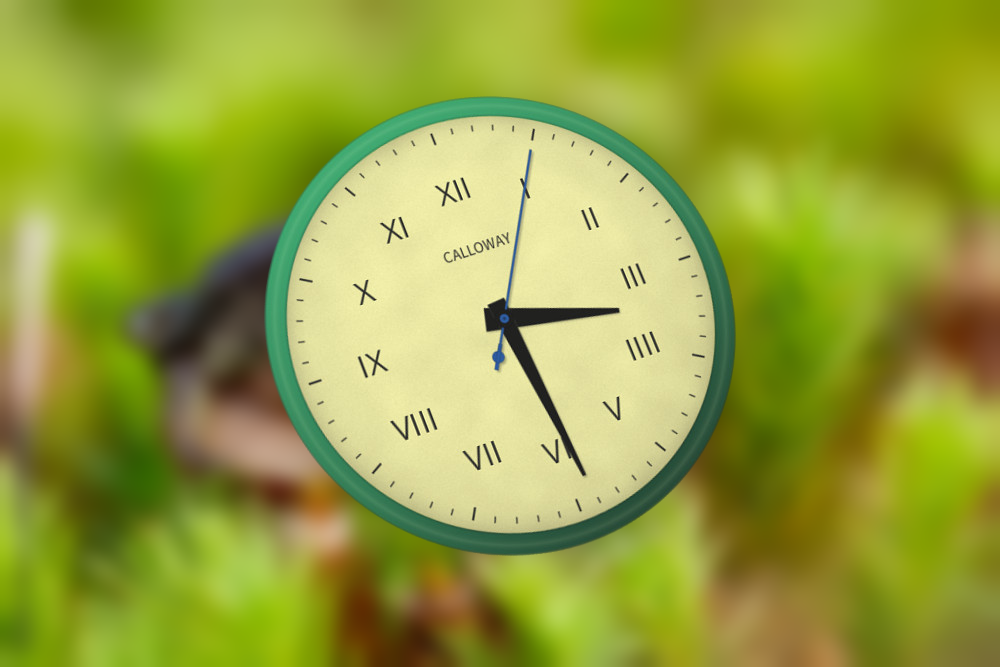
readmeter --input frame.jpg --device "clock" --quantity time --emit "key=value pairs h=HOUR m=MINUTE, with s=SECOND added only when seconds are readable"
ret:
h=3 m=29 s=5
